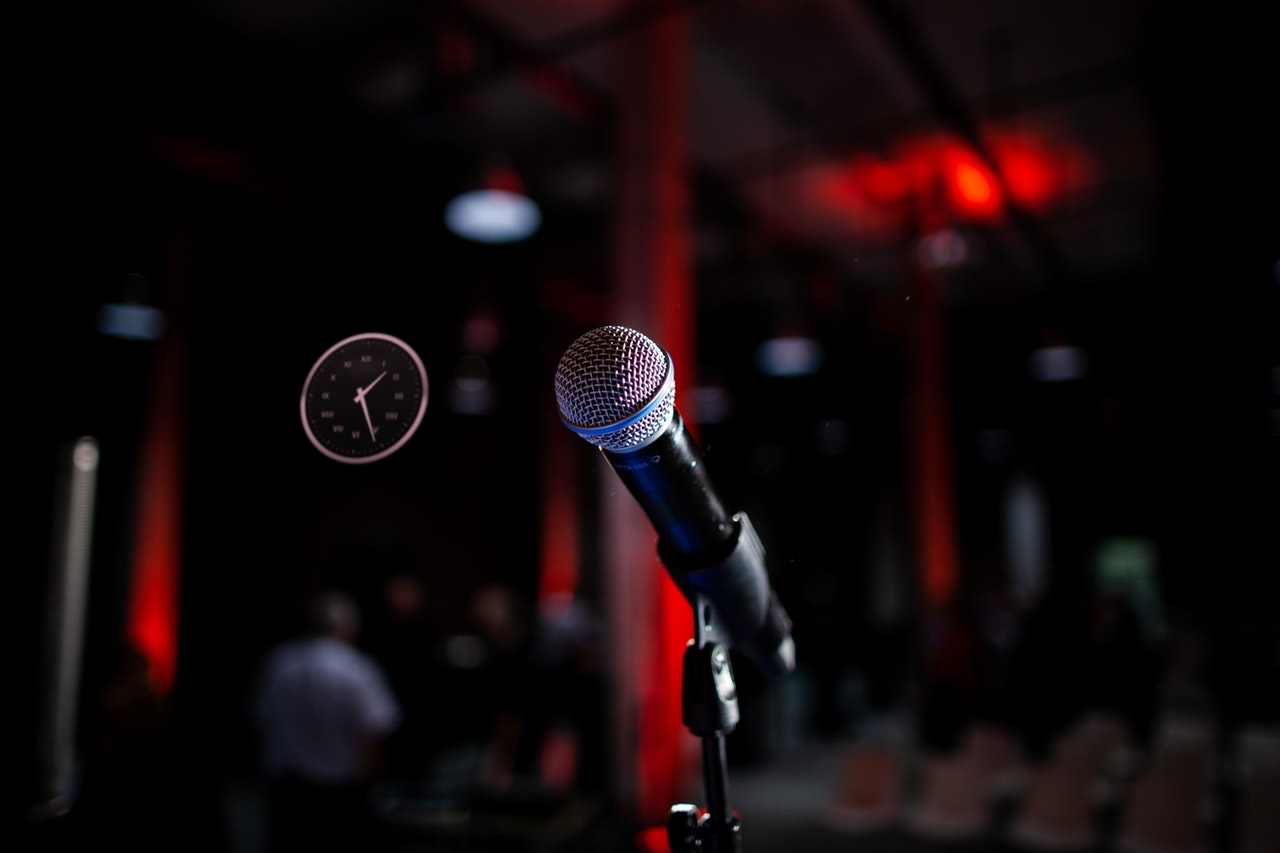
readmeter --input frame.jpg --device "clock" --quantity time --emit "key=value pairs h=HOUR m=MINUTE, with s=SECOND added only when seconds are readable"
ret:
h=1 m=26
